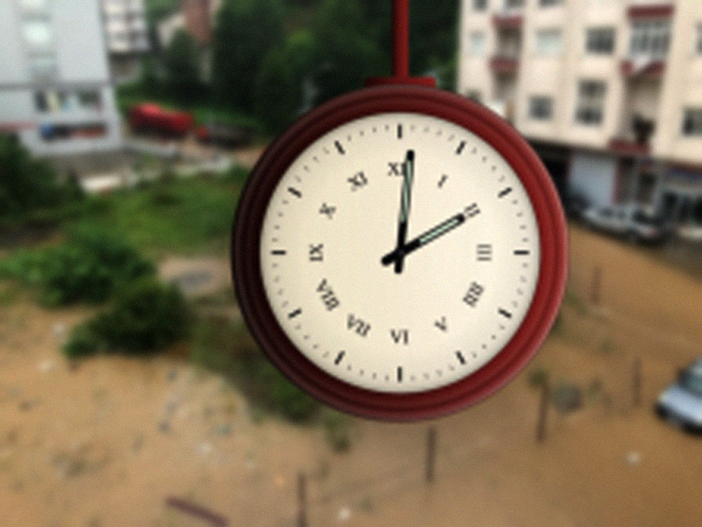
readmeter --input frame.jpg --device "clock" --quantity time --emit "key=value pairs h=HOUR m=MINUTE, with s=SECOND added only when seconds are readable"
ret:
h=2 m=1
